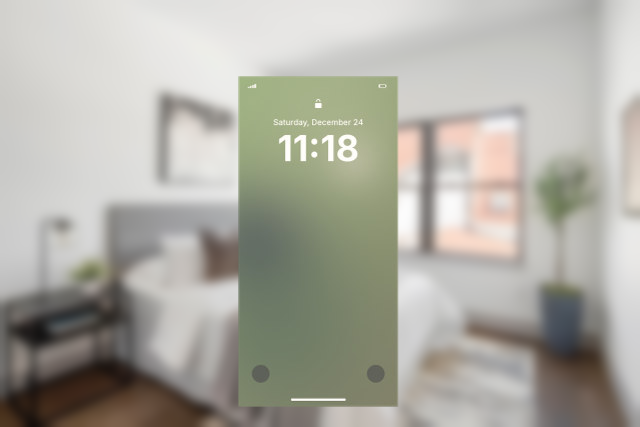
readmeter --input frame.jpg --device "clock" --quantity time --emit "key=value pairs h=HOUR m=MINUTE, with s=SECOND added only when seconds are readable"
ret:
h=11 m=18
